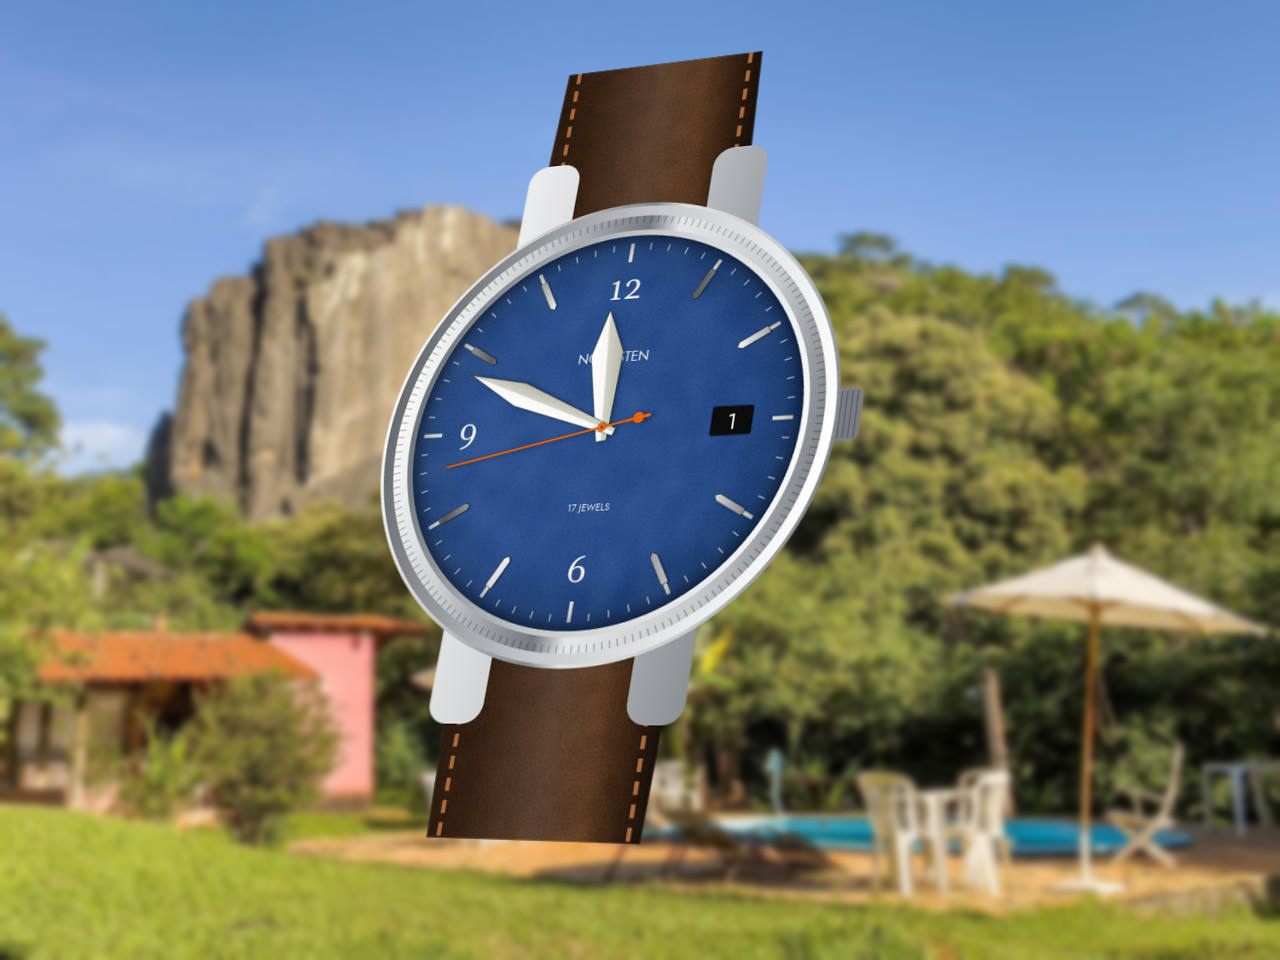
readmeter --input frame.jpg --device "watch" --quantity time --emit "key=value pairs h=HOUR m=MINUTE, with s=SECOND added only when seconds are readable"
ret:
h=11 m=48 s=43
